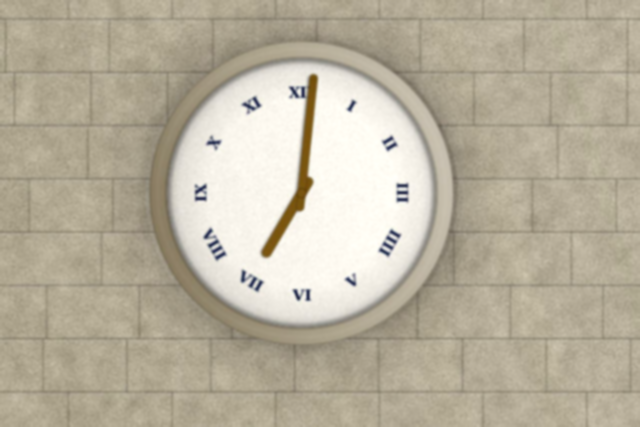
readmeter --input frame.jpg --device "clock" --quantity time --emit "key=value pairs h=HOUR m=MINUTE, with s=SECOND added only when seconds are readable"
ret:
h=7 m=1
